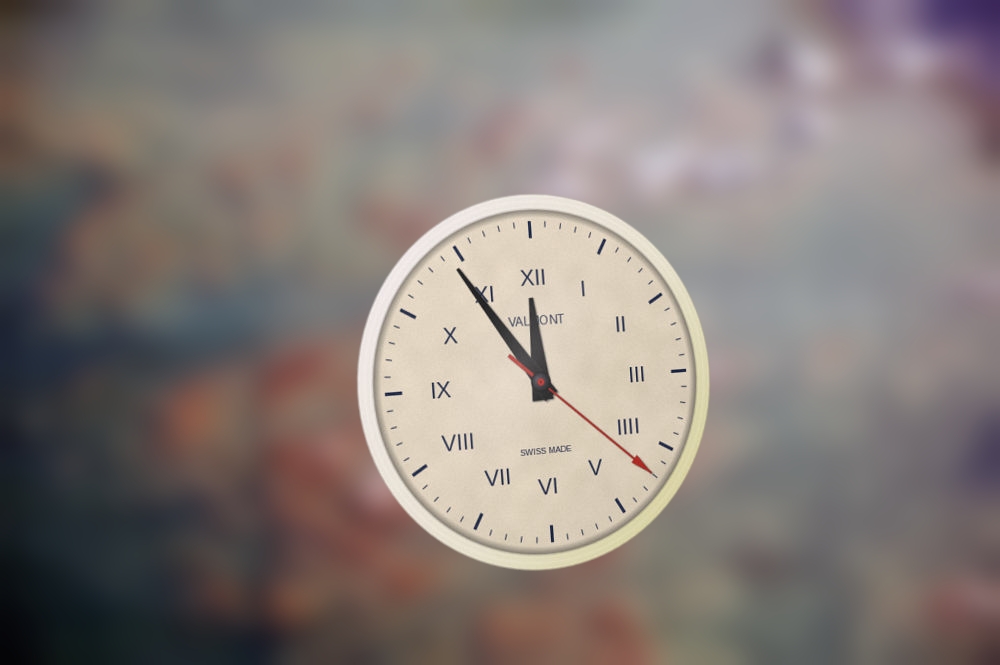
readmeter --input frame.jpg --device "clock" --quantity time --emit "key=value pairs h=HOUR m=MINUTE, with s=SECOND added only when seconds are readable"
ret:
h=11 m=54 s=22
